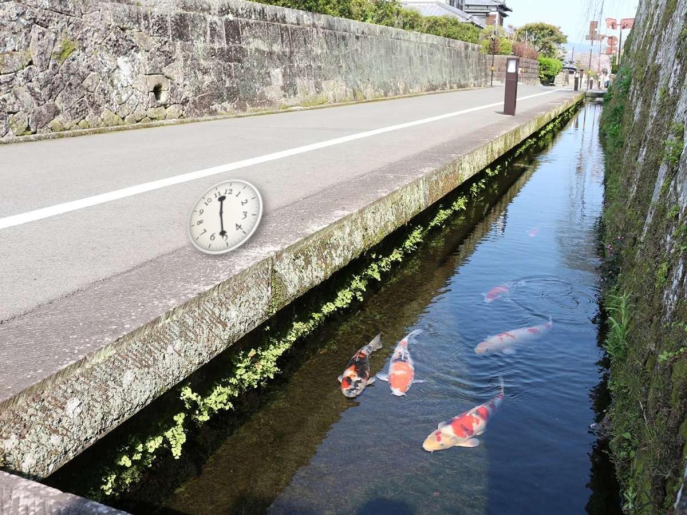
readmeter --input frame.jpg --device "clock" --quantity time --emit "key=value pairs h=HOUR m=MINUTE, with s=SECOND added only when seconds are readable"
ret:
h=11 m=26
